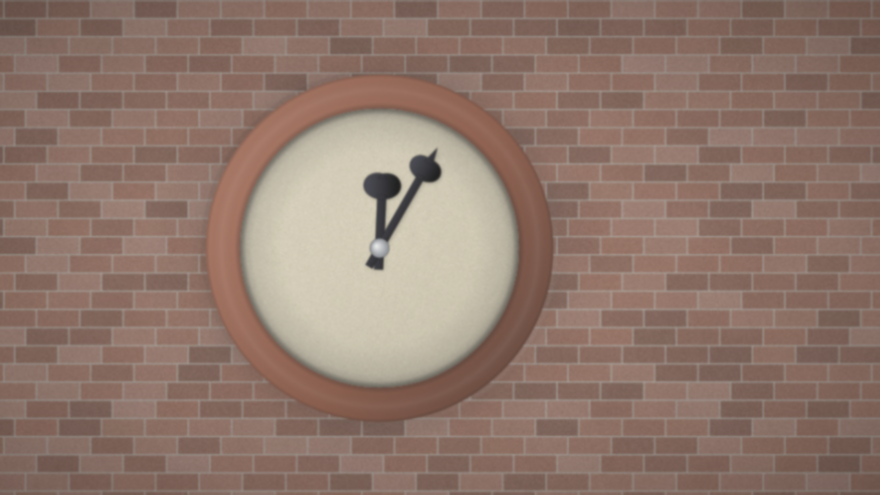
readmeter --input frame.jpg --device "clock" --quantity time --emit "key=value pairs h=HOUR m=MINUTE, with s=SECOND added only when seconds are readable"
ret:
h=12 m=5
